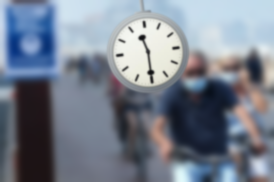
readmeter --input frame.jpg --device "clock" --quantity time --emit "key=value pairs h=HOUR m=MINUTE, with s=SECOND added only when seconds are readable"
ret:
h=11 m=30
